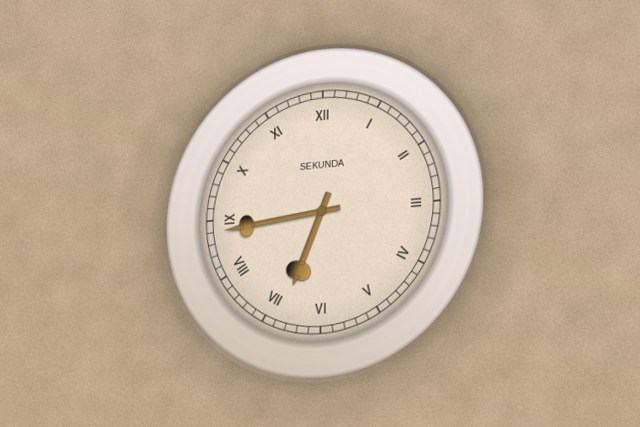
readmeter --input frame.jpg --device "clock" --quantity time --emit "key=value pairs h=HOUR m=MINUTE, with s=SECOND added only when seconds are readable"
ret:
h=6 m=44
